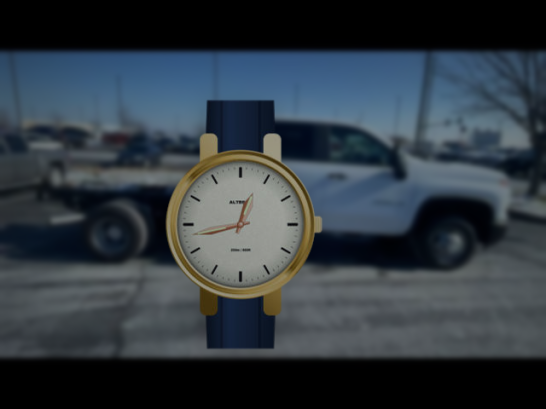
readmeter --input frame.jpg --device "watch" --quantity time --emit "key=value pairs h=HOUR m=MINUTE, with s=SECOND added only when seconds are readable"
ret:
h=12 m=43
